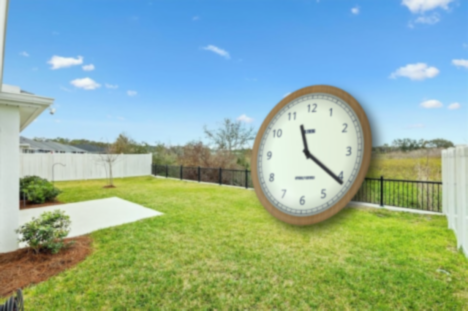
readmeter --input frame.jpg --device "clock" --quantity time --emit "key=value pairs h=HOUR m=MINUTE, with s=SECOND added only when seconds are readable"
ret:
h=11 m=21
